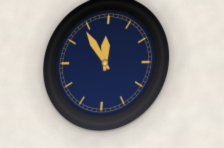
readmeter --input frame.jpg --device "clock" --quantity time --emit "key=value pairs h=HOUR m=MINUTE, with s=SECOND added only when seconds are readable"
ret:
h=11 m=54
